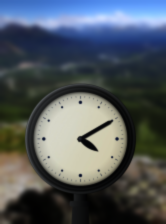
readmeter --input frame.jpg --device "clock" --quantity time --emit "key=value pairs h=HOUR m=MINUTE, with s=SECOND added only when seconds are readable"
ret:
h=4 m=10
